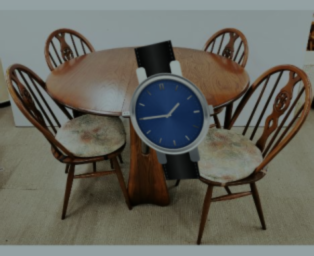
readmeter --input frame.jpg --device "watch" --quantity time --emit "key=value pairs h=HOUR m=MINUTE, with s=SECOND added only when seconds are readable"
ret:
h=1 m=45
